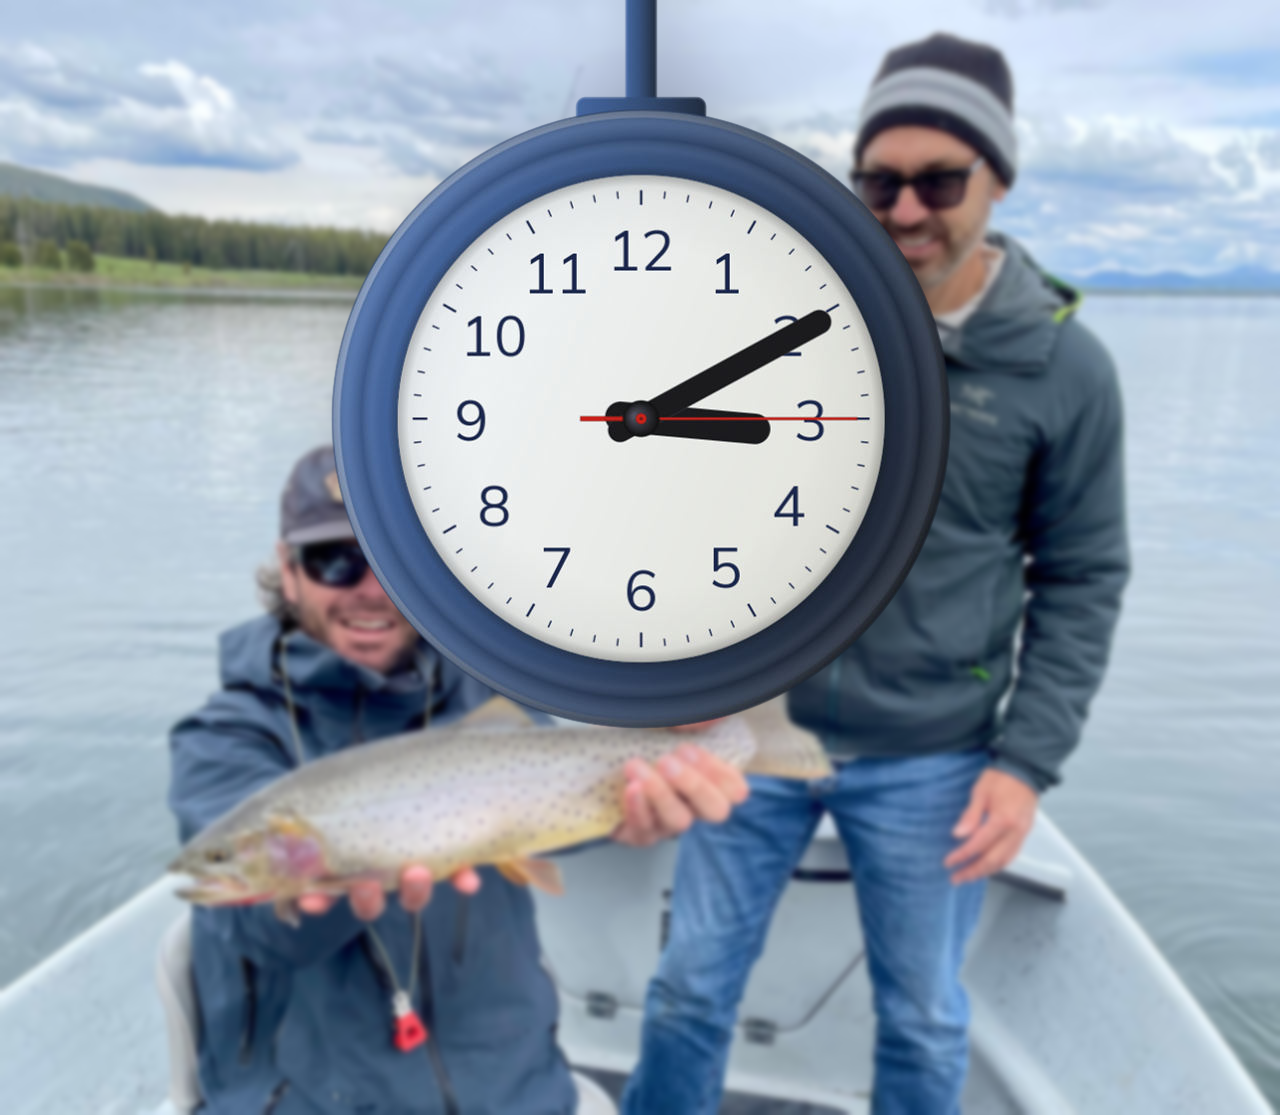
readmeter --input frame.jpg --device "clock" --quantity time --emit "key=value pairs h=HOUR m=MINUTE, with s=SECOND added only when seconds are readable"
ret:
h=3 m=10 s=15
